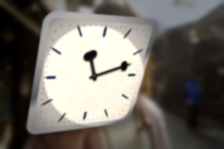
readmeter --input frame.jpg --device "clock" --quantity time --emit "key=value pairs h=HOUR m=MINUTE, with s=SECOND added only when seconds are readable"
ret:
h=11 m=12
